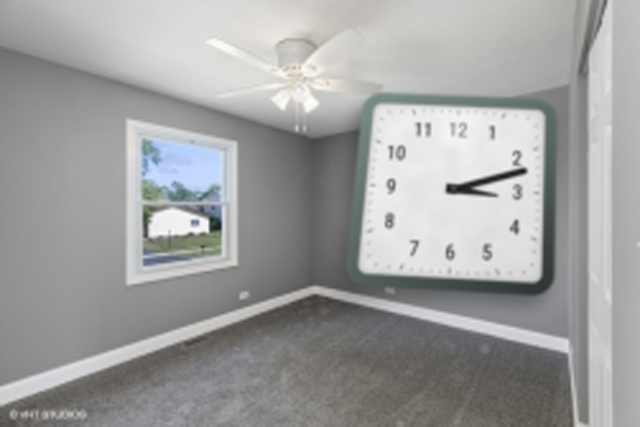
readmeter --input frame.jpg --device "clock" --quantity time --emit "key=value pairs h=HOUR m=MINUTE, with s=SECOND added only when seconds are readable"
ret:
h=3 m=12
